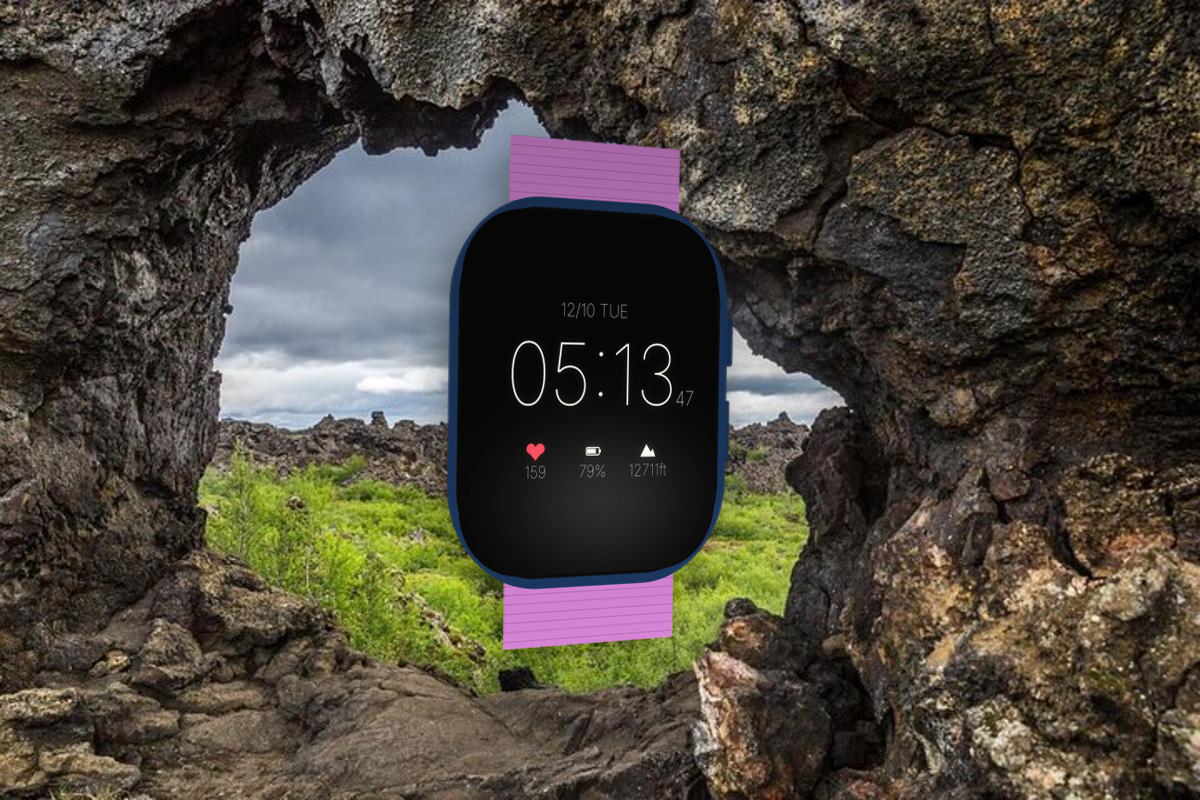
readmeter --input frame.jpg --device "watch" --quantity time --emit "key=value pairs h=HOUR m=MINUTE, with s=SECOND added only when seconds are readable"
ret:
h=5 m=13 s=47
